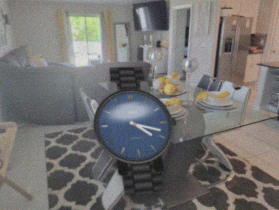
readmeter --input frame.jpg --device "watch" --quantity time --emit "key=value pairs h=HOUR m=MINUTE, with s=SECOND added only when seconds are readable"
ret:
h=4 m=18
